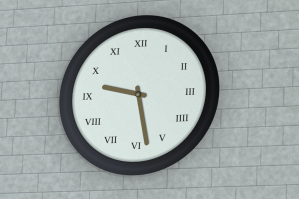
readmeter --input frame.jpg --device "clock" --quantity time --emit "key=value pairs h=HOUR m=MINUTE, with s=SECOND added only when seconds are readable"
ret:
h=9 m=28
